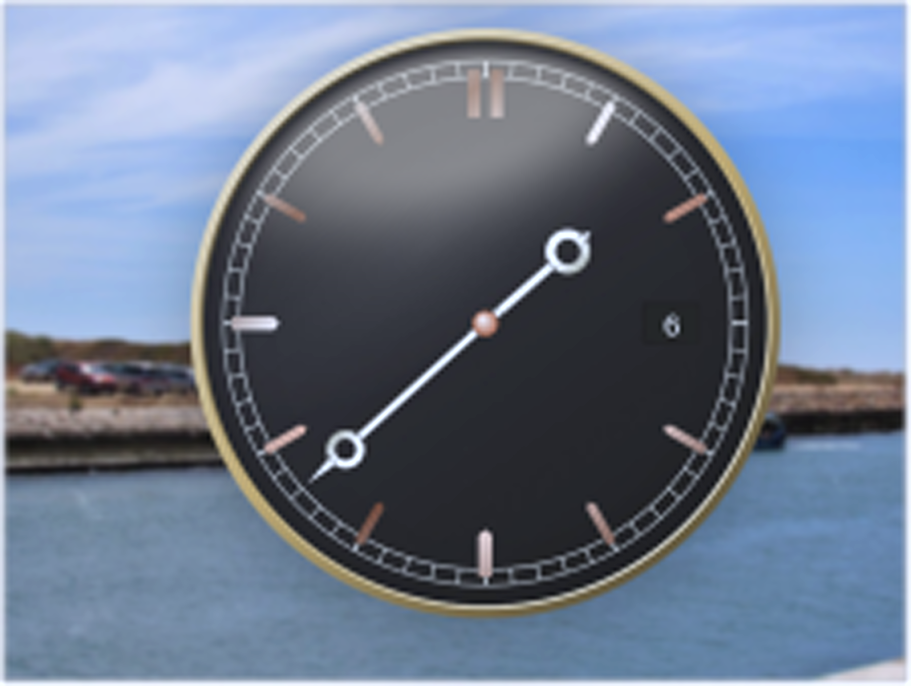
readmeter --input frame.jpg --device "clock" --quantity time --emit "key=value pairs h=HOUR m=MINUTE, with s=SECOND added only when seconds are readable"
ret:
h=1 m=38
